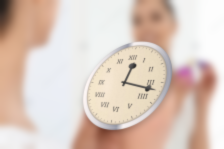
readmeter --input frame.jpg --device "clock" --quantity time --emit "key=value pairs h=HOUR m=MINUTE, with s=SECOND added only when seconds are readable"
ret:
h=12 m=17
